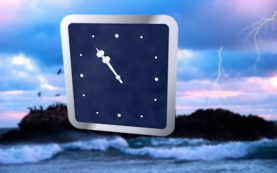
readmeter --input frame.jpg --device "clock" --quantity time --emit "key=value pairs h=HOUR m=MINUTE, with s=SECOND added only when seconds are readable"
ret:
h=10 m=54
